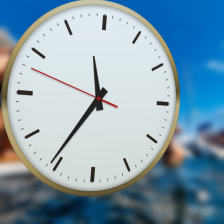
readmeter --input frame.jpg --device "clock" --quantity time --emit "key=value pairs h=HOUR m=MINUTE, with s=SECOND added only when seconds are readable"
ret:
h=11 m=35 s=48
